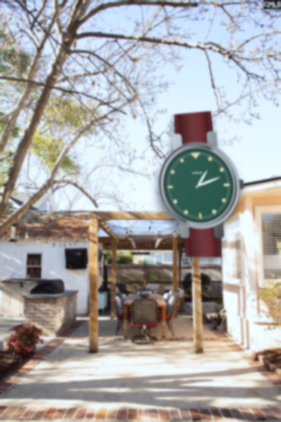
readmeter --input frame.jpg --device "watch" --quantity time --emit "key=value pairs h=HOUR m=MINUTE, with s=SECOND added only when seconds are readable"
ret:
h=1 m=12
